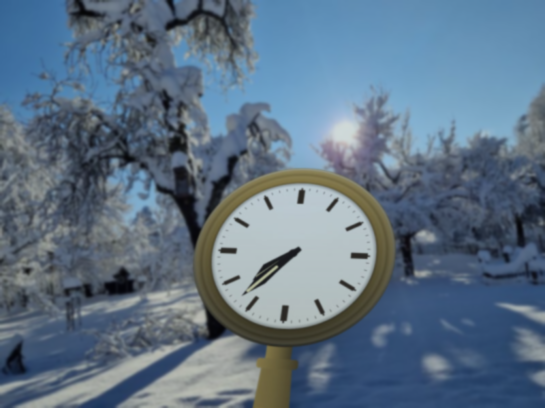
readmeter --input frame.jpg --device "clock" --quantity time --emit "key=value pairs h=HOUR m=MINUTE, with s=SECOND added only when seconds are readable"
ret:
h=7 m=37
